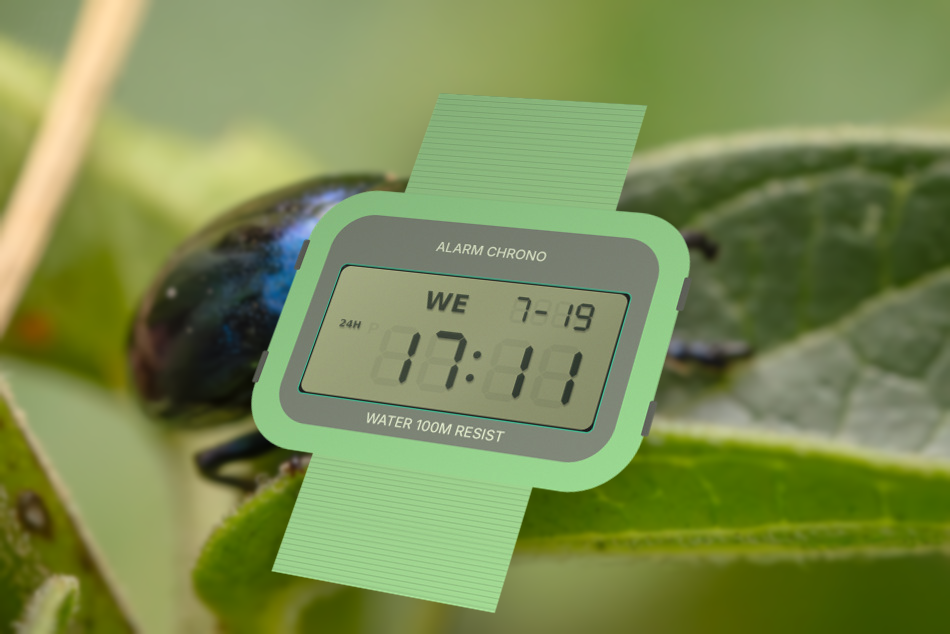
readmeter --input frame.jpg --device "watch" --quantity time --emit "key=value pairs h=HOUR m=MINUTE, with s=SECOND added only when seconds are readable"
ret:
h=17 m=11
